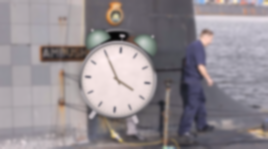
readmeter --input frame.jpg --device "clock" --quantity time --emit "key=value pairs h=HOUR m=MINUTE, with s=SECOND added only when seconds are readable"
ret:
h=3 m=55
